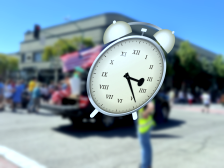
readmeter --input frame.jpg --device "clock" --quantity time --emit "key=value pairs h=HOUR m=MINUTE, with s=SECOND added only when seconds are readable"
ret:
h=3 m=24
